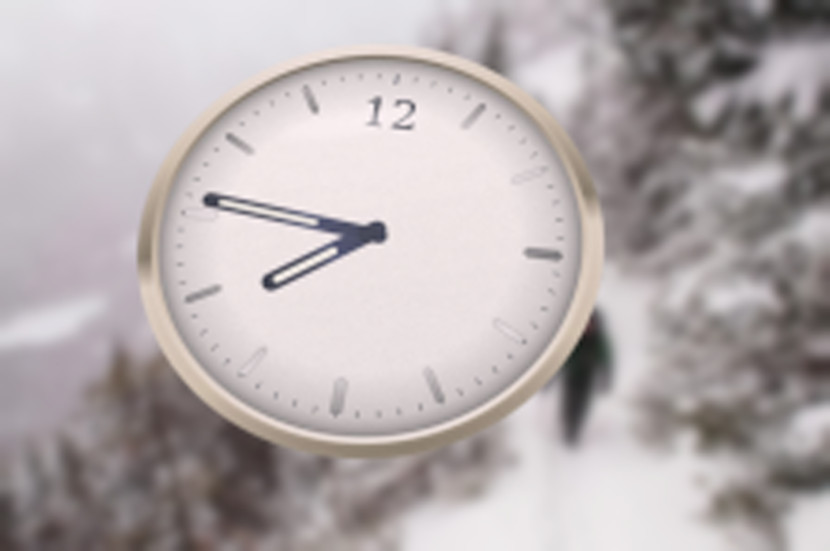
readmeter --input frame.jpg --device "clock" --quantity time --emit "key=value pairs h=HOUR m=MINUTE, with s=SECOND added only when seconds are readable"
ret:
h=7 m=46
